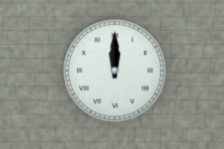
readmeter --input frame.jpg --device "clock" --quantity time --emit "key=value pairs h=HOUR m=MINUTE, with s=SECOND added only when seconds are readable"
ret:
h=12 m=0
